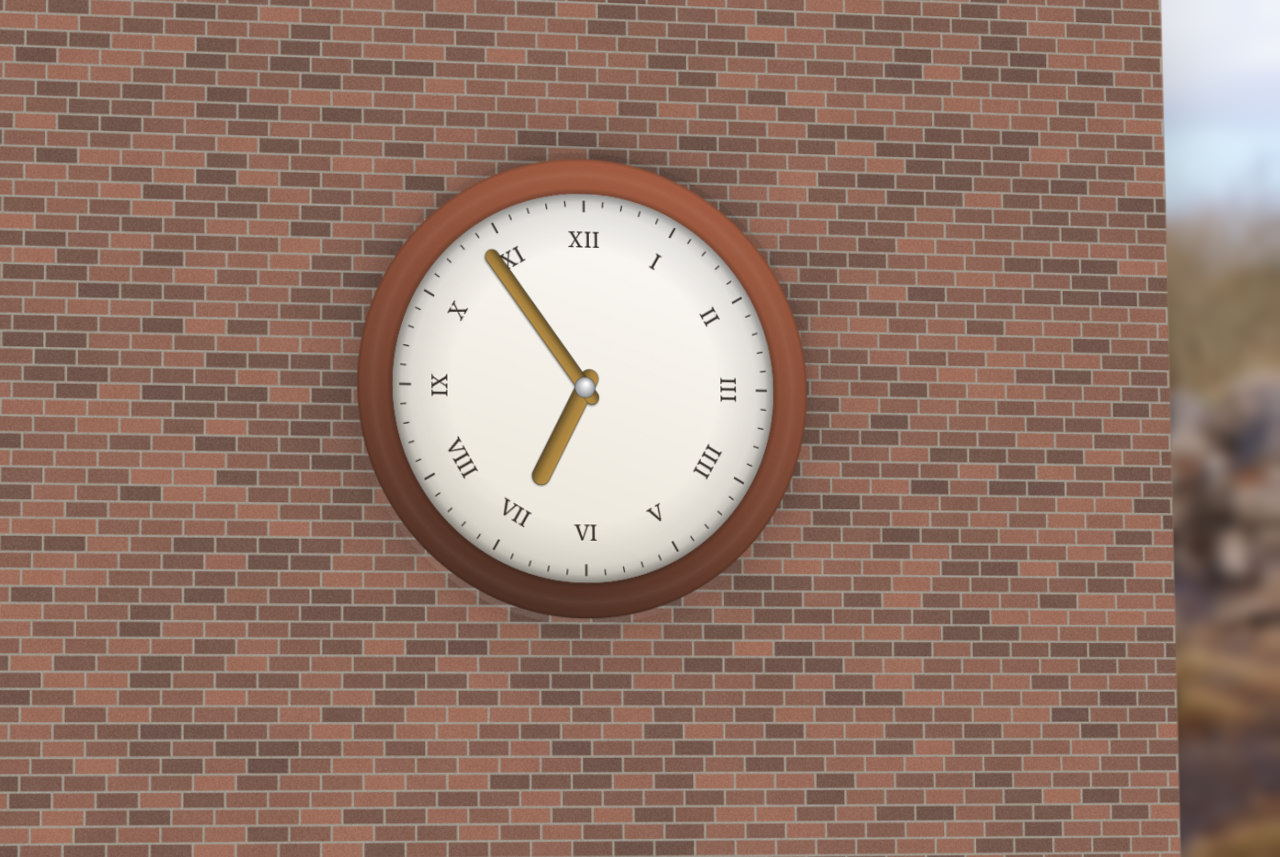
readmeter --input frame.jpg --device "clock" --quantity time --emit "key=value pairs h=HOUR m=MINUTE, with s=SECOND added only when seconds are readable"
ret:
h=6 m=54
